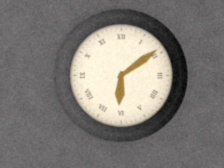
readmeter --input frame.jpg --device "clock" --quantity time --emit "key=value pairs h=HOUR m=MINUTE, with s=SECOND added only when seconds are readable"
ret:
h=6 m=9
